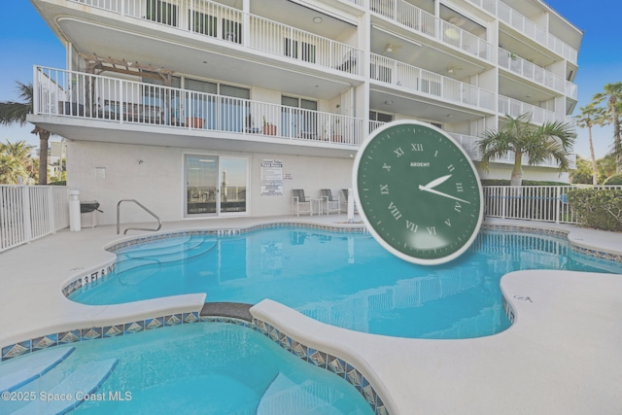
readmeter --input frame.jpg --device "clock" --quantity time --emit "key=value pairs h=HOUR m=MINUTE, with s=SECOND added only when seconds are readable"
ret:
h=2 m=18
